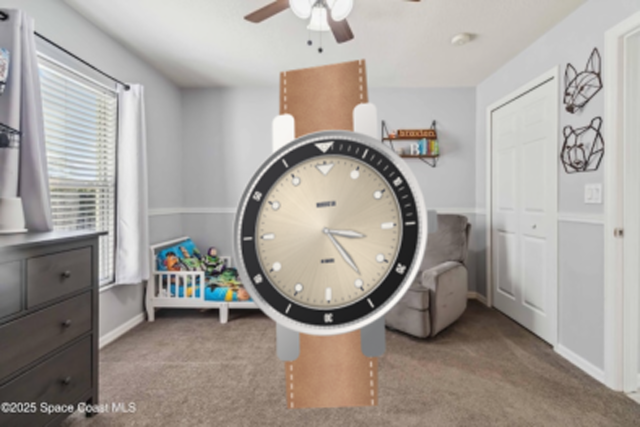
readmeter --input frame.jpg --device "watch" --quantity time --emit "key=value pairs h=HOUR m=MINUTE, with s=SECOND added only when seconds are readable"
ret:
h=3 m=24
